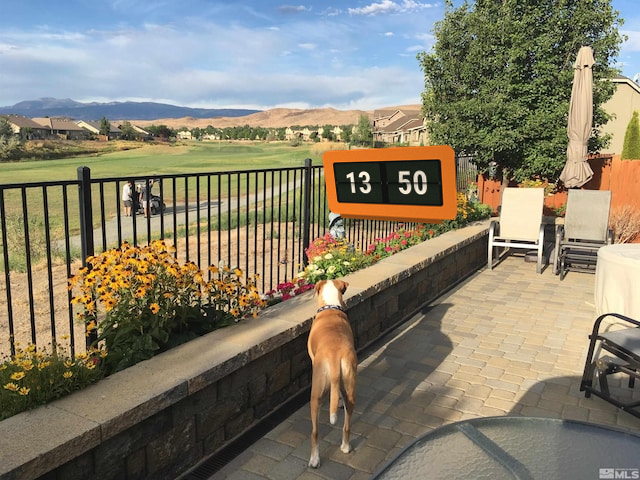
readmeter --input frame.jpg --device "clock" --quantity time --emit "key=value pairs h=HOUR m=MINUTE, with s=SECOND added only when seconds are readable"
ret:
h=13 m=50
